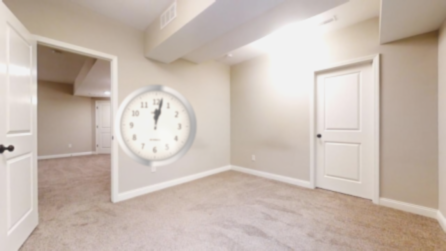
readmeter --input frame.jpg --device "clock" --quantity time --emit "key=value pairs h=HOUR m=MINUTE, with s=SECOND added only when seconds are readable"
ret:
h=12 m=2
